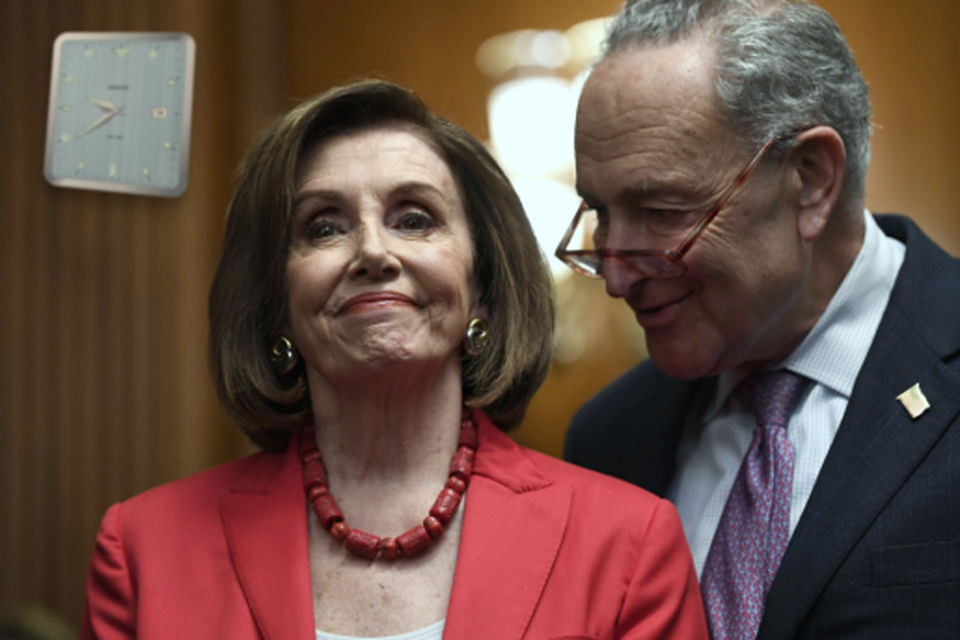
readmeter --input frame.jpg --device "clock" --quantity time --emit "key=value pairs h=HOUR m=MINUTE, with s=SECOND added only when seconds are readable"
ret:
h=9 m=39
